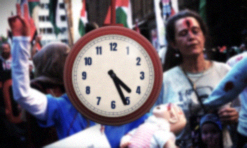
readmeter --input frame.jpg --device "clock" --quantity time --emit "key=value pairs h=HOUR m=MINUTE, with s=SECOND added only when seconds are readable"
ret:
h=4 m=26
